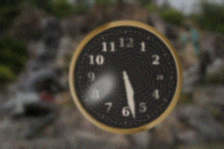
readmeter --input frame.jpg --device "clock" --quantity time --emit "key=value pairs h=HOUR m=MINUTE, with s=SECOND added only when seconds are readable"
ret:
h=5 m=28
